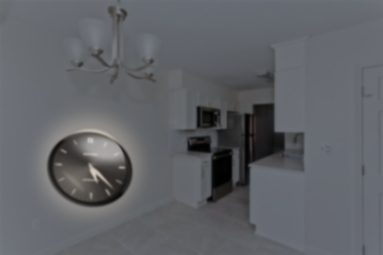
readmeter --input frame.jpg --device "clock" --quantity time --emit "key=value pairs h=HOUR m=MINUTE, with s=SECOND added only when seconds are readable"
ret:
h=5 m=23
